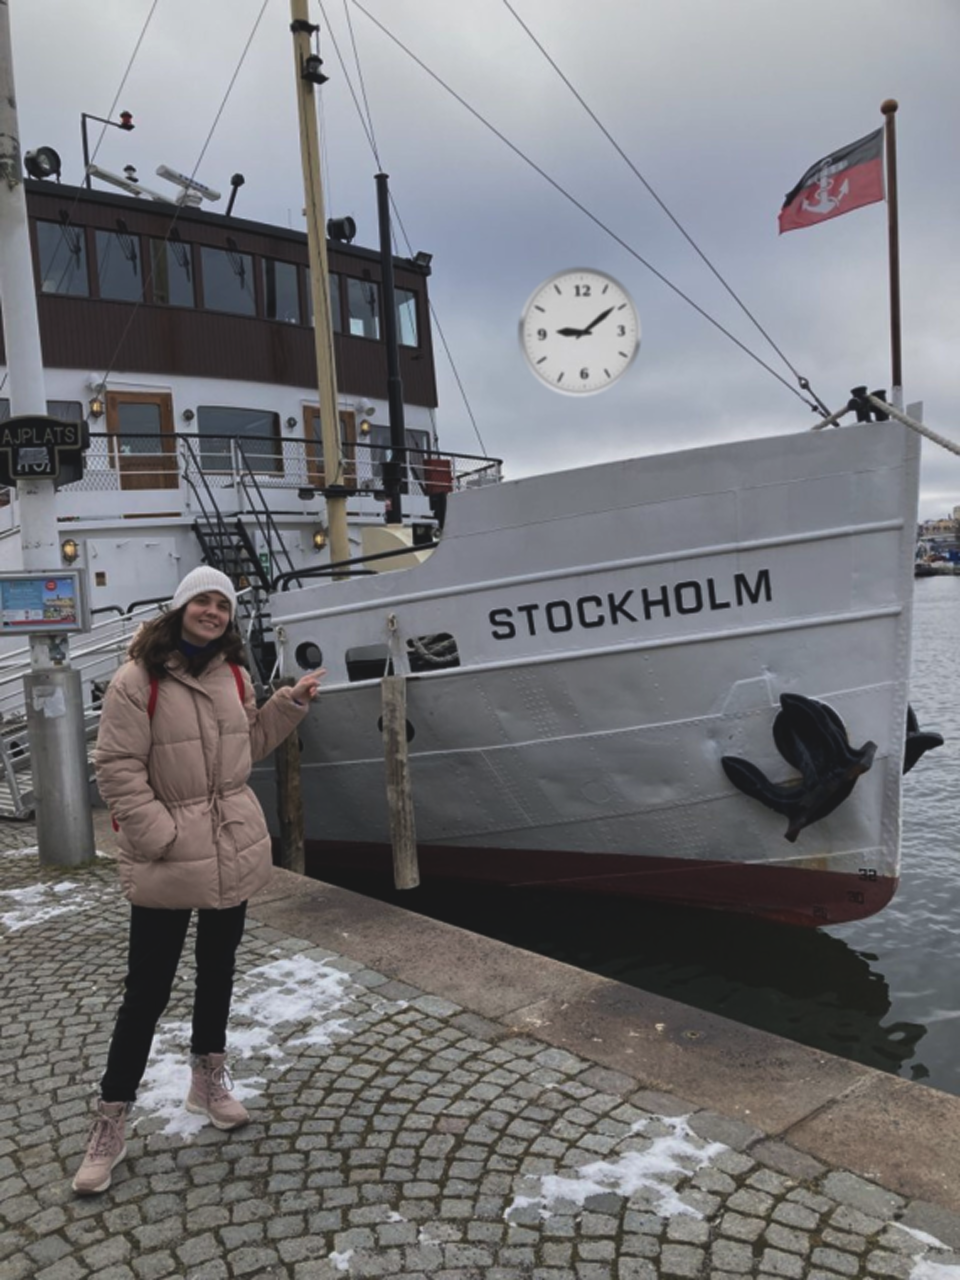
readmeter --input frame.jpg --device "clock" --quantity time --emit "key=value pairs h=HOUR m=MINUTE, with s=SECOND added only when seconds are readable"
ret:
h=9 m=9
